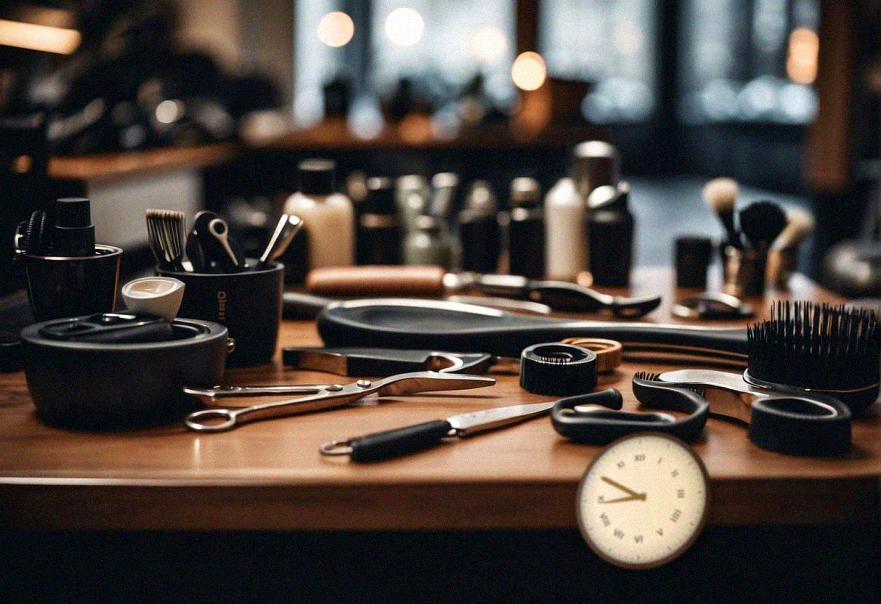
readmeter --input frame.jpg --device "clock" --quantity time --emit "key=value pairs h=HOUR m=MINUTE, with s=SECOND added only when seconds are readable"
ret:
h=8 m=50
